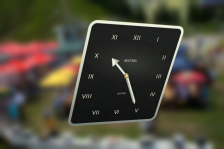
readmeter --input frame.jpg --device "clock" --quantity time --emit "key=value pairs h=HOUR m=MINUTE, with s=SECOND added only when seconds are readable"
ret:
h=10 m=25
